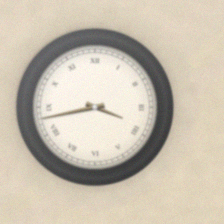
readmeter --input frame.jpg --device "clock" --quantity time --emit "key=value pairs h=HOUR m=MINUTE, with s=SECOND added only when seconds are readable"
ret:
h=3 m=43
